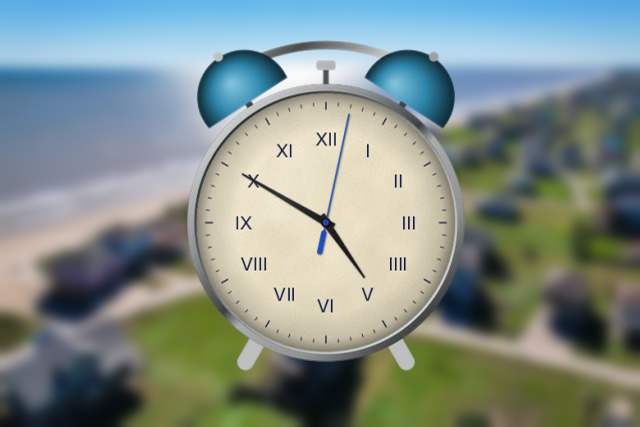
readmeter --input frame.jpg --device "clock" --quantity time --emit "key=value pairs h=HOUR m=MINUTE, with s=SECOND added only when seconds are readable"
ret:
h=4 m=50 s=2
